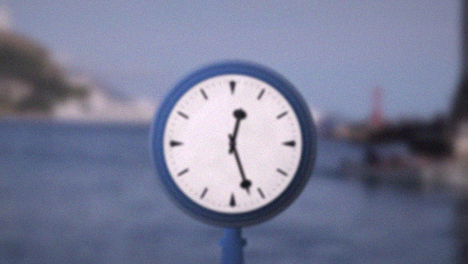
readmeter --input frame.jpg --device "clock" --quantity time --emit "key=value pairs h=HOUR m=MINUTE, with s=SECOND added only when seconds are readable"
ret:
h=12 m=27
